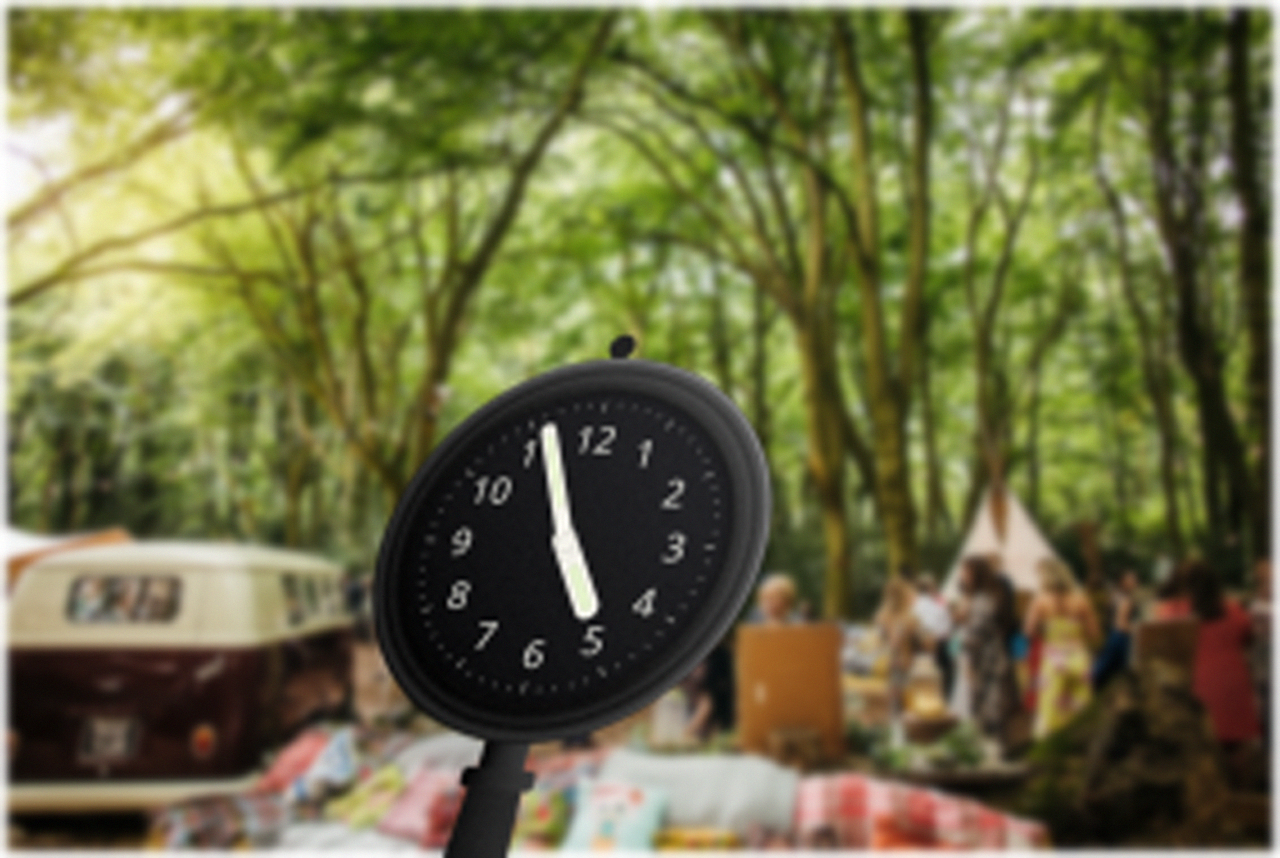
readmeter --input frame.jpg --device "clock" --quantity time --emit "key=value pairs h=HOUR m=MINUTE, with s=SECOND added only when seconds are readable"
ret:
h=4 m=56
